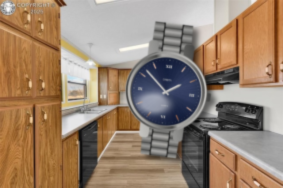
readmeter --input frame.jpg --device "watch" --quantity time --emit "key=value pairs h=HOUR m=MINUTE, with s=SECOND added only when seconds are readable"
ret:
h=1 m=52
